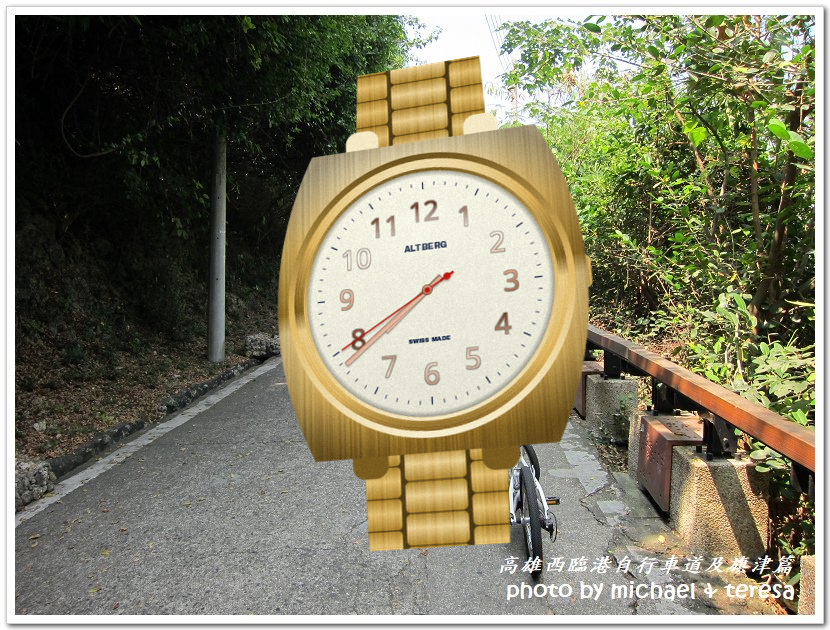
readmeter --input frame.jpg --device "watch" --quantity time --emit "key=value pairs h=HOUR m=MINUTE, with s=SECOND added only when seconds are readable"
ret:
h=7 m=38 s=40
